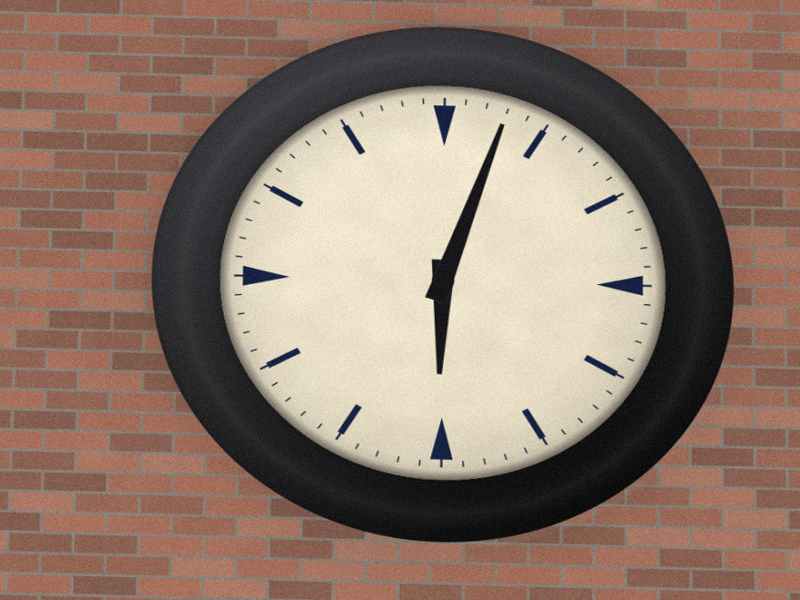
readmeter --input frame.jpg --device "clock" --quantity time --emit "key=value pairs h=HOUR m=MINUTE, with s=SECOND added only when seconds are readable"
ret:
h=6 m=3
